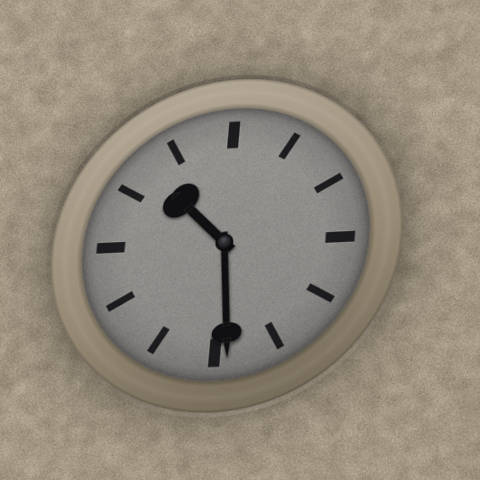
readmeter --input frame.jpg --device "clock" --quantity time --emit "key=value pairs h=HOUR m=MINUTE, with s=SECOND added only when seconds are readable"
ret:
h=10 m=29
